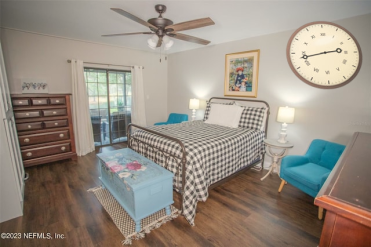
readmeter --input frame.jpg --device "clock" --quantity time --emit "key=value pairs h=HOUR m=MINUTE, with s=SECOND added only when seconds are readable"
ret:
h=2 m=43
